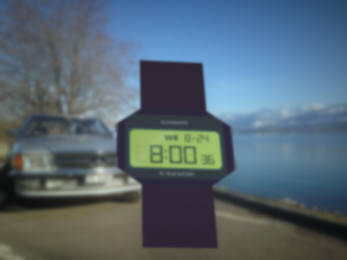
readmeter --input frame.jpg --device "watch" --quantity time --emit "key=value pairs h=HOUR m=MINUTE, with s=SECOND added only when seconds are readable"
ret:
h=8 m=0
